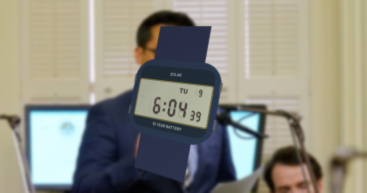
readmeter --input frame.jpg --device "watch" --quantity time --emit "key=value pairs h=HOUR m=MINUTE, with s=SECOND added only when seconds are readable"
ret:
h=6 m=4 s=39
